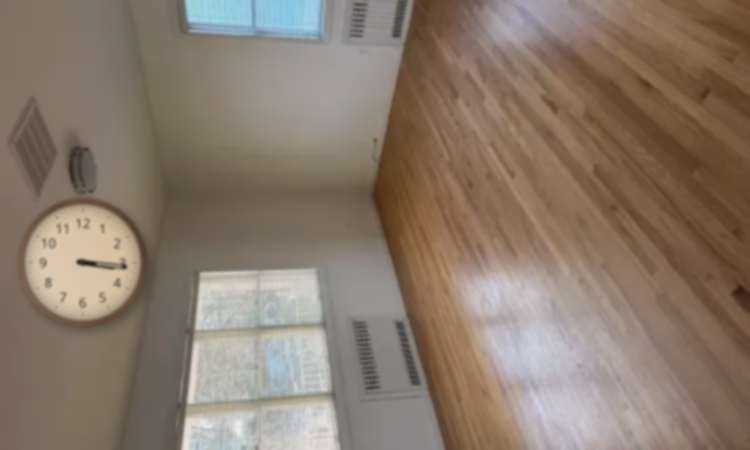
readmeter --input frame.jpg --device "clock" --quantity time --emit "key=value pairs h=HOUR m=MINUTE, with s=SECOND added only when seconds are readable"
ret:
h=3 m=16
